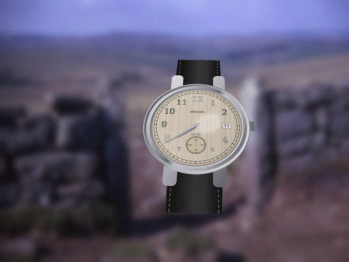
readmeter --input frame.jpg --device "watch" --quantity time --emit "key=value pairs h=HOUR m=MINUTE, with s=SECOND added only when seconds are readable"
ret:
h=7 m=39
